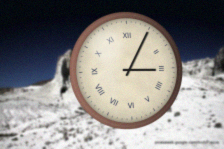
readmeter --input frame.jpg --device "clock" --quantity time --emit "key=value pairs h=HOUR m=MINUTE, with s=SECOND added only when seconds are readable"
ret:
h=3 m=5
